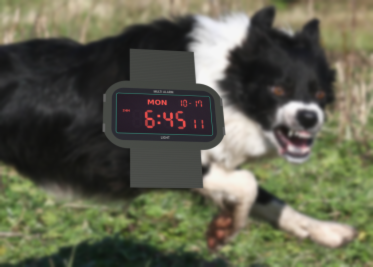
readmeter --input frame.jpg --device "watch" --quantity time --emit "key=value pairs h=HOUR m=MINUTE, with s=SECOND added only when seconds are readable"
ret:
h=6 m=45 s=11
